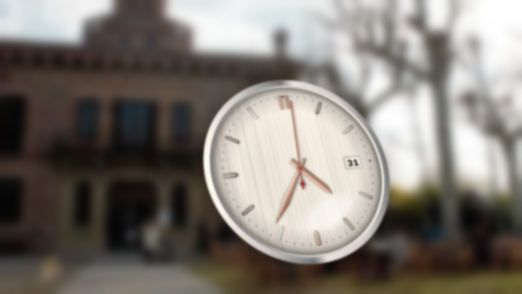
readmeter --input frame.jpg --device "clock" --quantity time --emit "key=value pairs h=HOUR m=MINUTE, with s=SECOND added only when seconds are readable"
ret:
h=4 m=36 s=1
